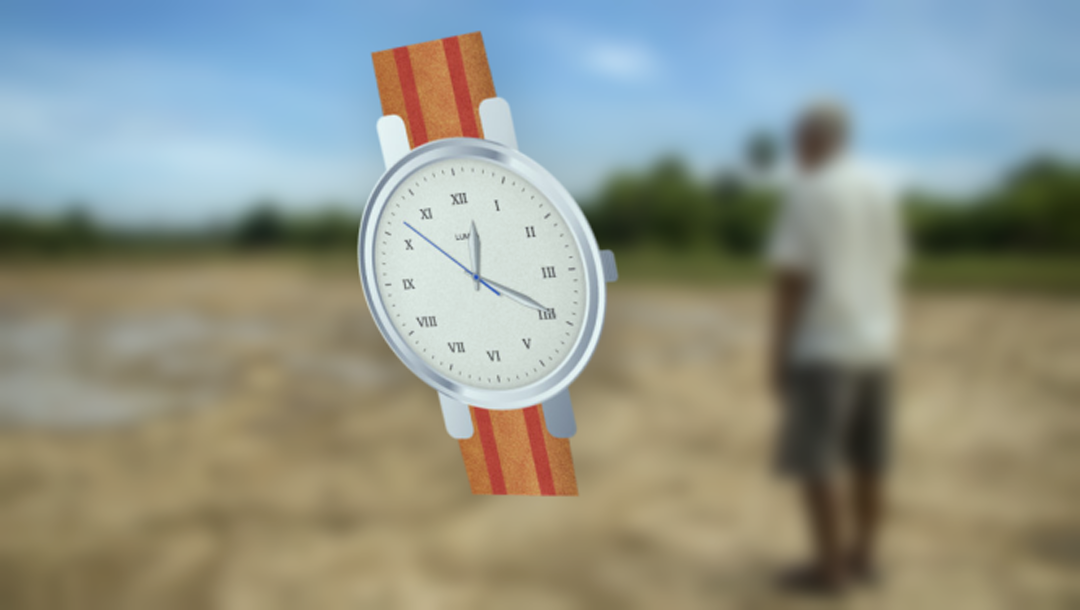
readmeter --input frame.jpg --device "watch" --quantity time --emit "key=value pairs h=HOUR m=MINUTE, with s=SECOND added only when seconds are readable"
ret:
h=12 m=19 s=52
